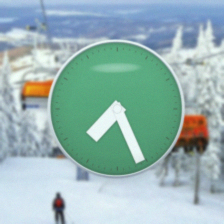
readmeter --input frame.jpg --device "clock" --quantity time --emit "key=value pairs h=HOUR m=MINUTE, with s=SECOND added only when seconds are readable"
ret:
h=7 m=26
